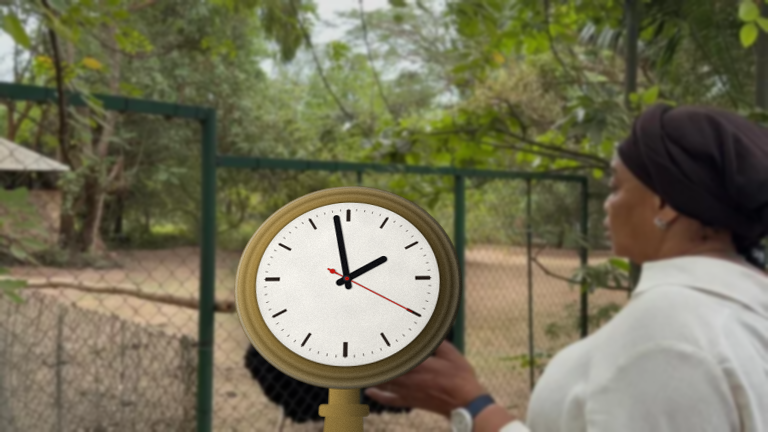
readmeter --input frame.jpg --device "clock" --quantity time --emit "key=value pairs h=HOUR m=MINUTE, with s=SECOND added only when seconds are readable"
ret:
h=1 m=58 s=20
